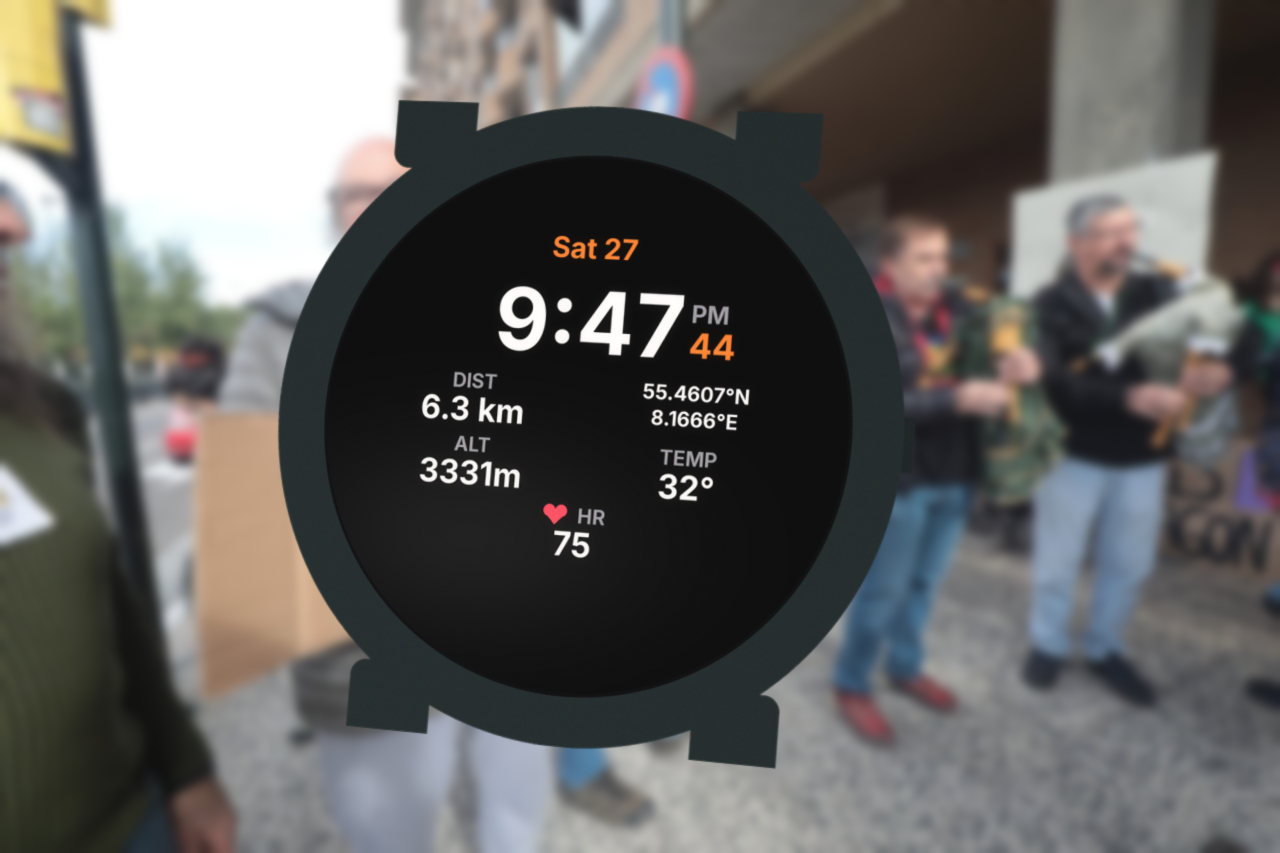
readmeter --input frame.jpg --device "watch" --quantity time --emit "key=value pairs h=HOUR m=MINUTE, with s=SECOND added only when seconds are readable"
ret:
h=9 m=47 s=44
